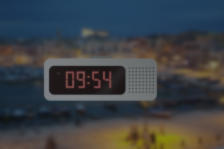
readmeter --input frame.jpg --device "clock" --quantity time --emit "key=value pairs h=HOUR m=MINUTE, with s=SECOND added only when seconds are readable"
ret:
h=9 m=54
